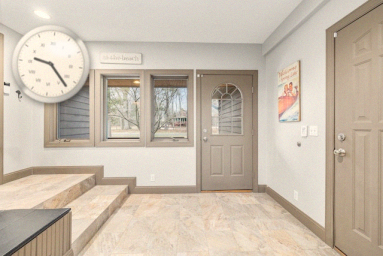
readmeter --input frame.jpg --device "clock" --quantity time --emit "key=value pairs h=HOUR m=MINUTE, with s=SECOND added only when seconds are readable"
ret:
h=9 m=23
